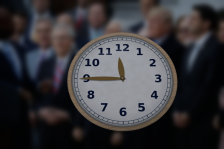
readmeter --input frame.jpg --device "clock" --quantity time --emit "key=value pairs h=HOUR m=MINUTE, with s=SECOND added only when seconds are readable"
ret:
h=11 m=45
